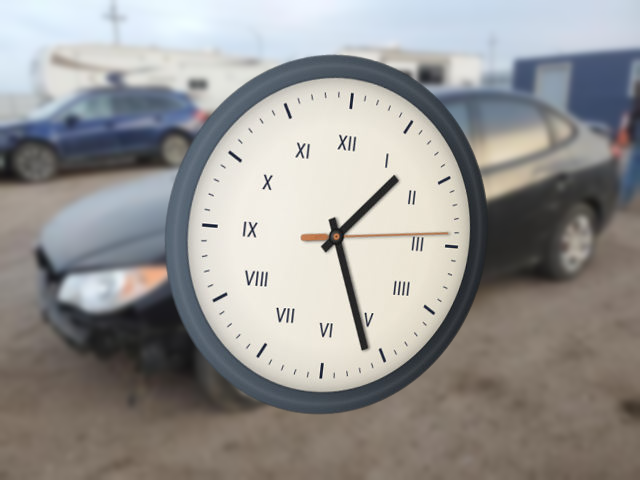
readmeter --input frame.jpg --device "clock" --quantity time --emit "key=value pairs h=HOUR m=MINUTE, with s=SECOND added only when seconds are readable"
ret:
h=1 m=26 s=14
